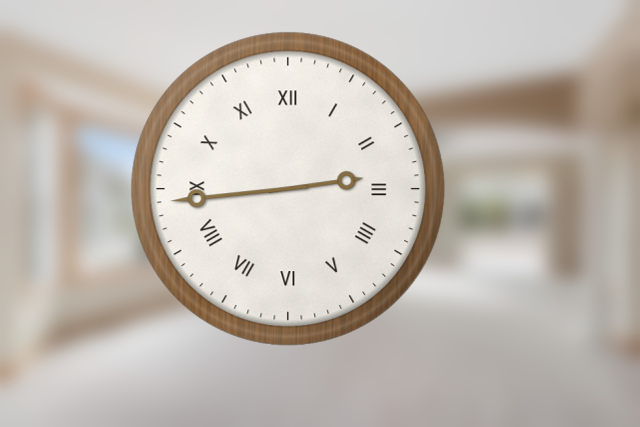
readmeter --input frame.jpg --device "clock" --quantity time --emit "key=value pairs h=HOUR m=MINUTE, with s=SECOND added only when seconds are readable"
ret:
h=2 m=44
